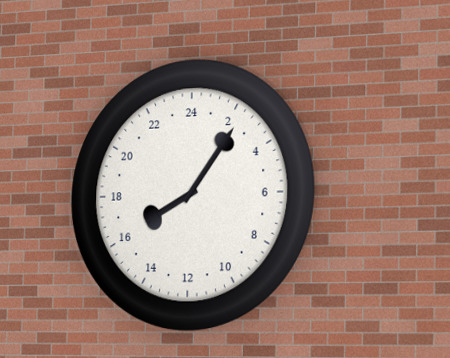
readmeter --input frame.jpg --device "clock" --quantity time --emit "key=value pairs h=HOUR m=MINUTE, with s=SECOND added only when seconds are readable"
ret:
h=16 m=6
